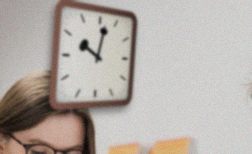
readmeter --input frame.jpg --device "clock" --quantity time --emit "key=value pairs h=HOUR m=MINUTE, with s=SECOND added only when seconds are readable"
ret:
h=10 m=2
